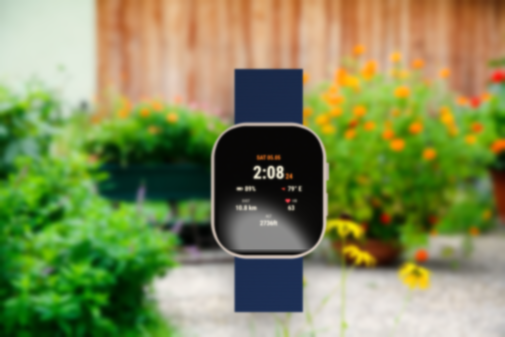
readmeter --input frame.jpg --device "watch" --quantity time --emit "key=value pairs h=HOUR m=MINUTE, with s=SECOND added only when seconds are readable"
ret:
h=2 m=8
